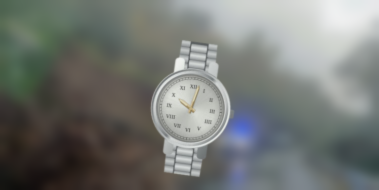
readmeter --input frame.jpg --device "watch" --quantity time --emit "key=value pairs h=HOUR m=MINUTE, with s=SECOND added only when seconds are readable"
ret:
h=10 m=2
